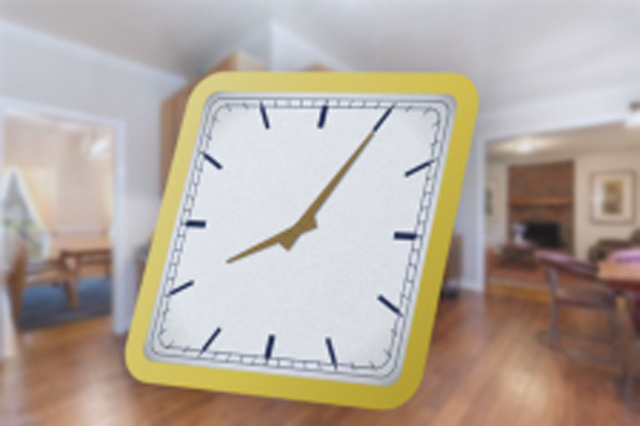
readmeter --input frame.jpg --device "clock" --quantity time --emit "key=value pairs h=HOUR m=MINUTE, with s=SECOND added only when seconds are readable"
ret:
h=8 m=5
